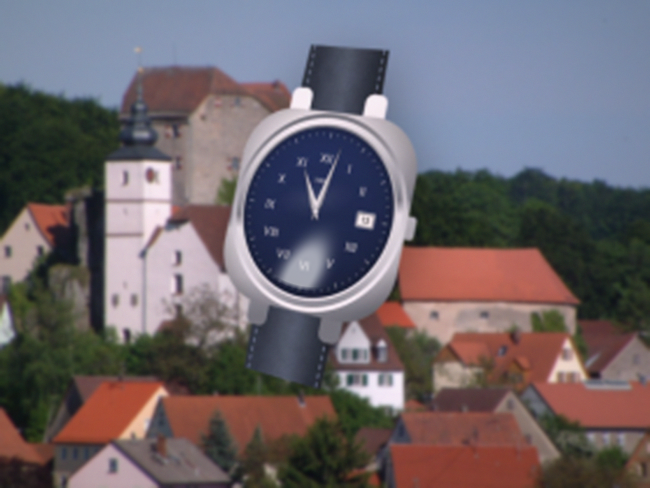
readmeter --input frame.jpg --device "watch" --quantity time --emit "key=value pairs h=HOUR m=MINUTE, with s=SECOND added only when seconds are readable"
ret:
h=11 m=2
